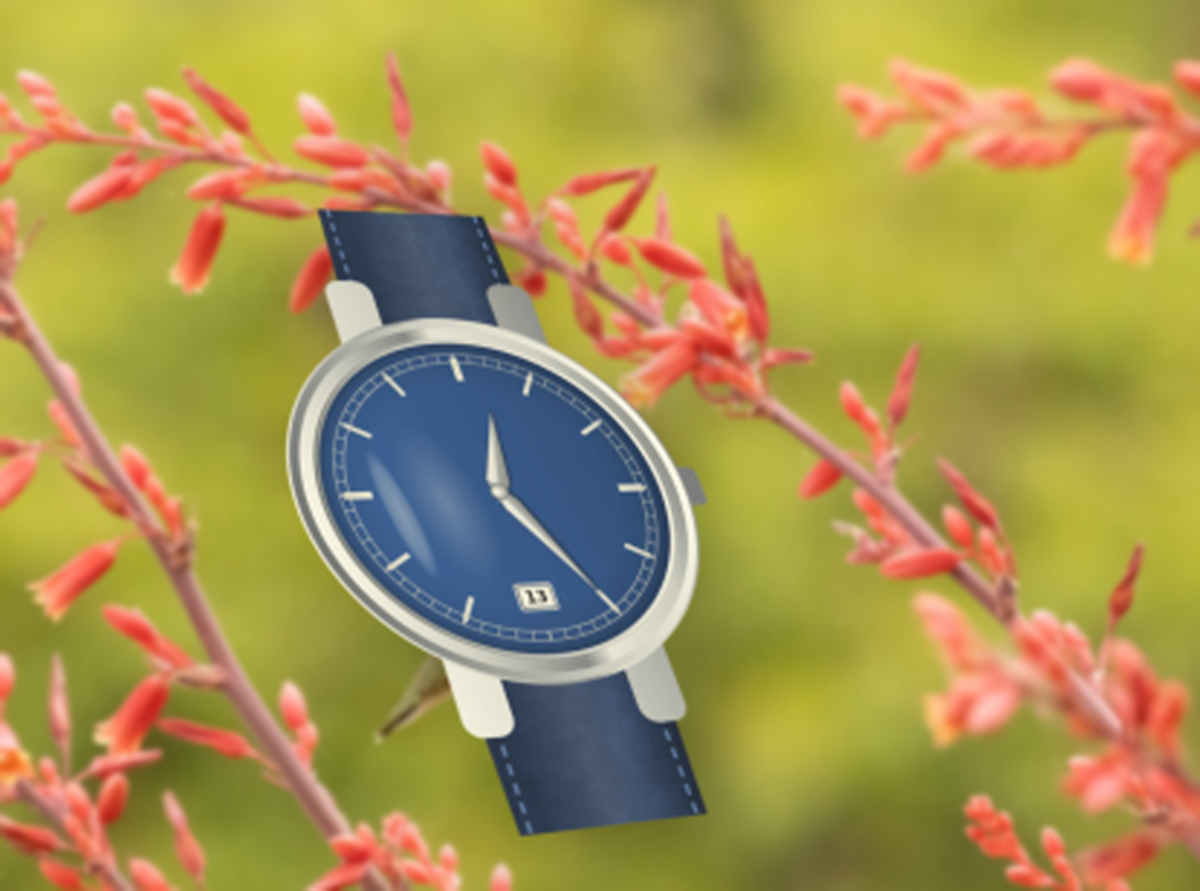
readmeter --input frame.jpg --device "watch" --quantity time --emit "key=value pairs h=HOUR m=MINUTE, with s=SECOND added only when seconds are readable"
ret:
h=12 m=25
